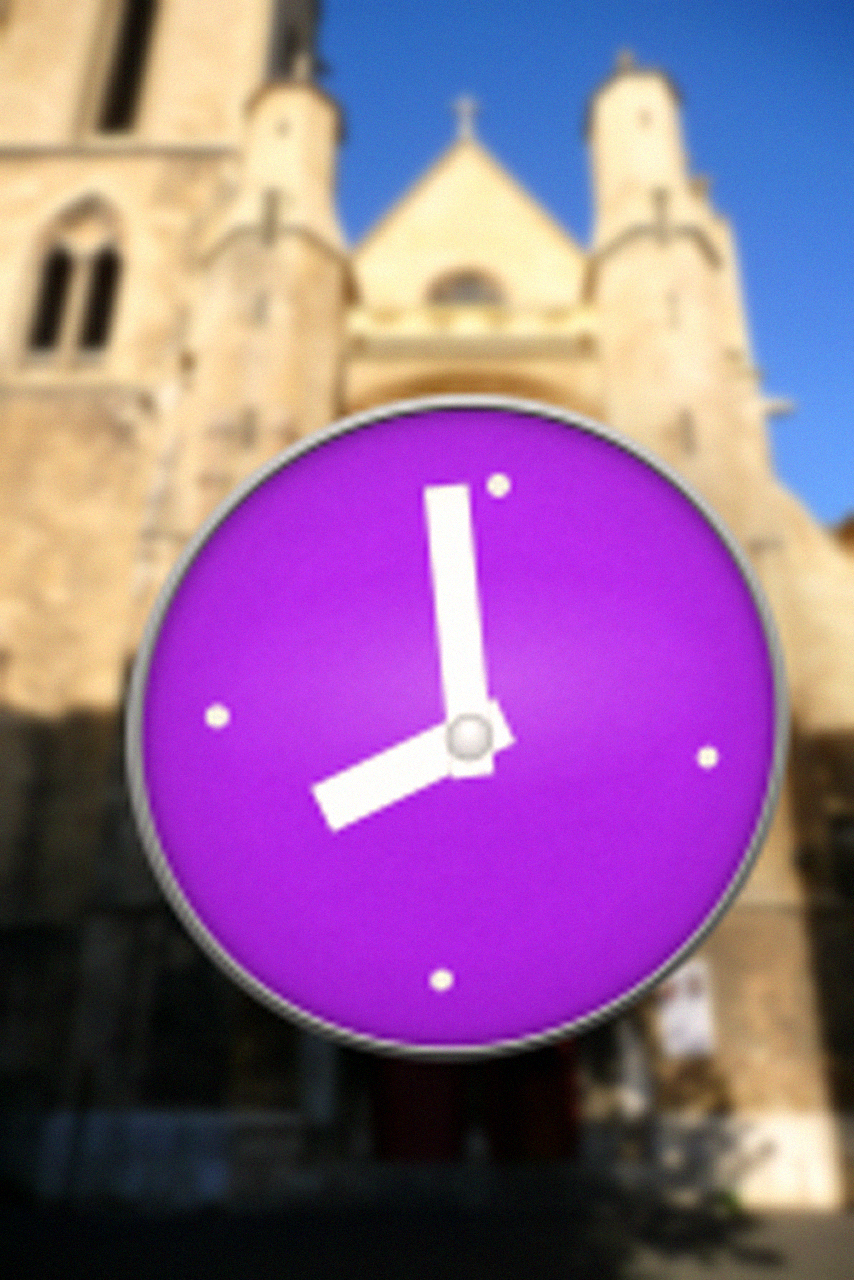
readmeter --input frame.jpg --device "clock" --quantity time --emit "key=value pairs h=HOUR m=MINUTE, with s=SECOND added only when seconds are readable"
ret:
h=7 m=58
